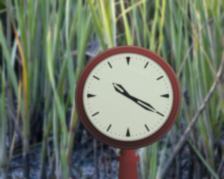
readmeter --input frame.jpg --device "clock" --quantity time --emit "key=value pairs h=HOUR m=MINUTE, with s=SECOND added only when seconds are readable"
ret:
h=10 m=20
